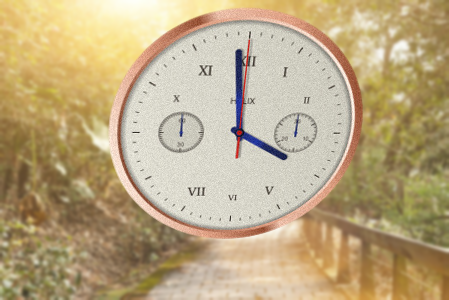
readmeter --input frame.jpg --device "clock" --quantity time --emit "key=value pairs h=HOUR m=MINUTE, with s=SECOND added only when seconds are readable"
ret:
h=3 m=59
